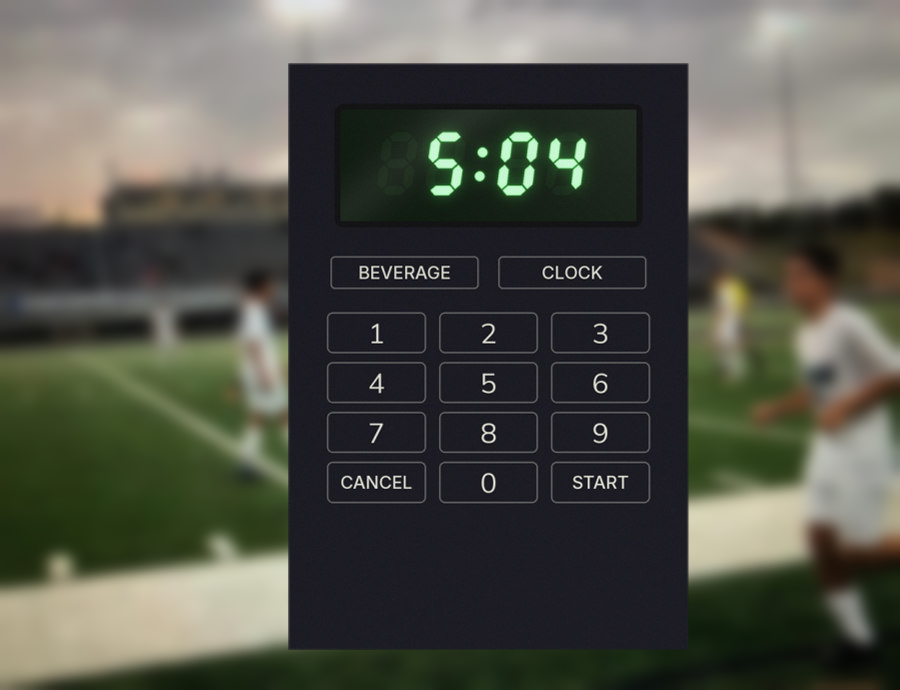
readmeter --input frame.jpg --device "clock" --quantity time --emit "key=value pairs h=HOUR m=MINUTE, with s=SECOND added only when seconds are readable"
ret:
h=5 m=4
